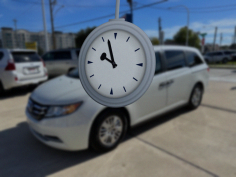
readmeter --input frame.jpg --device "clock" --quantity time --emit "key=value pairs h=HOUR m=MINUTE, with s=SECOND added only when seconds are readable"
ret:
h=9 m=57
